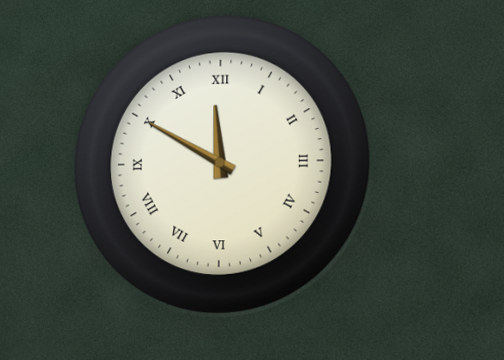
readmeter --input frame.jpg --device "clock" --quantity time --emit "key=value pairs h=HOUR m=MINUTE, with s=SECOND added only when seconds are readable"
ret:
h=11 m=50
